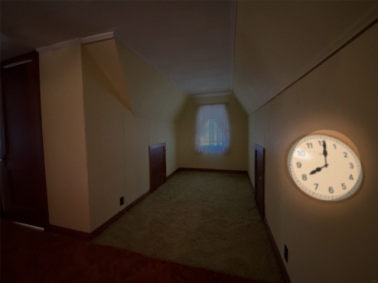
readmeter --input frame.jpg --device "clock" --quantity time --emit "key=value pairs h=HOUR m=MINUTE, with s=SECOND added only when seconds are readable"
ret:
h=8 m=1
